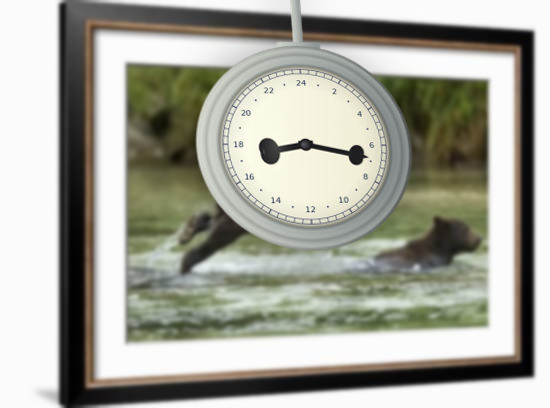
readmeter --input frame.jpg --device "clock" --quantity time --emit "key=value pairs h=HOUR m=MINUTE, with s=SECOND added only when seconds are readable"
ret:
h=17 m=17
